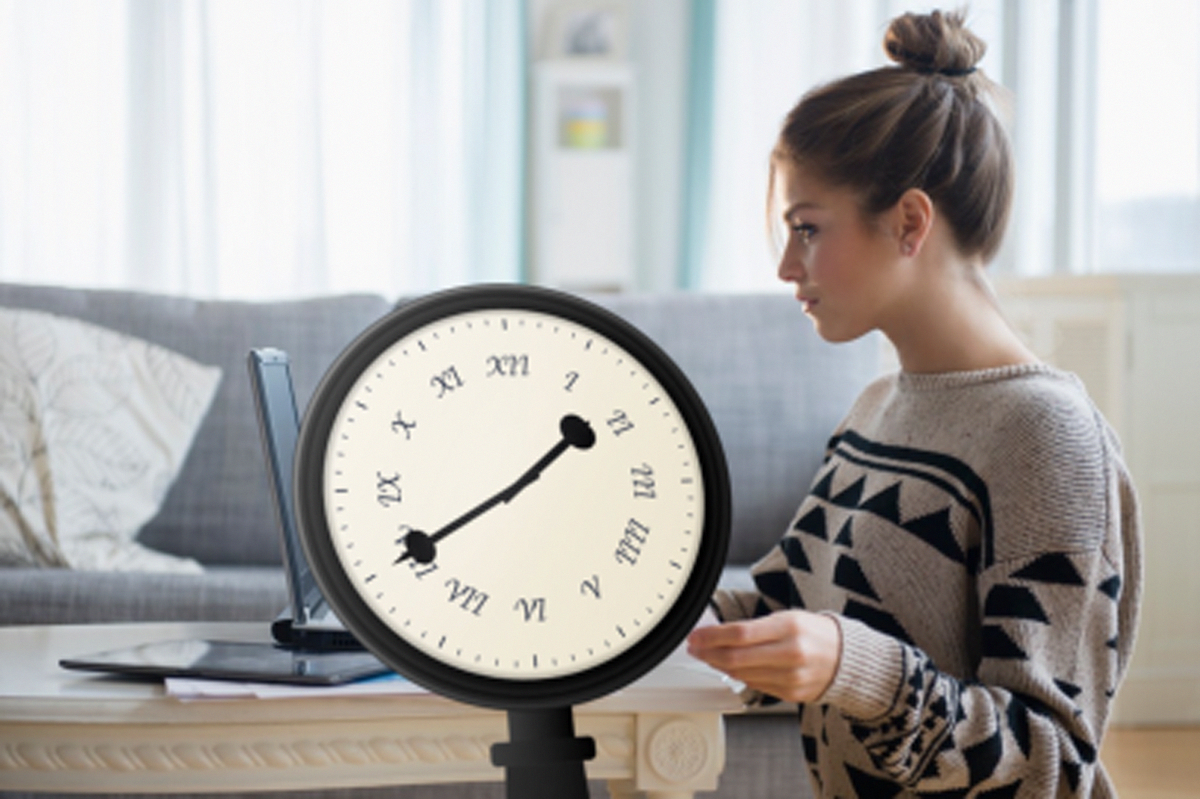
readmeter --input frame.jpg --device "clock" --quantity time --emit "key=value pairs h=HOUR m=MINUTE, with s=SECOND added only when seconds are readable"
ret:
h=1 m=40
